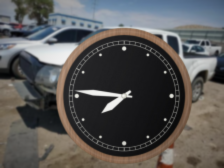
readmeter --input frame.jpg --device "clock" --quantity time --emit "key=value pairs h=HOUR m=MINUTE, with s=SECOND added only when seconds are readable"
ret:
h=7 m=46
